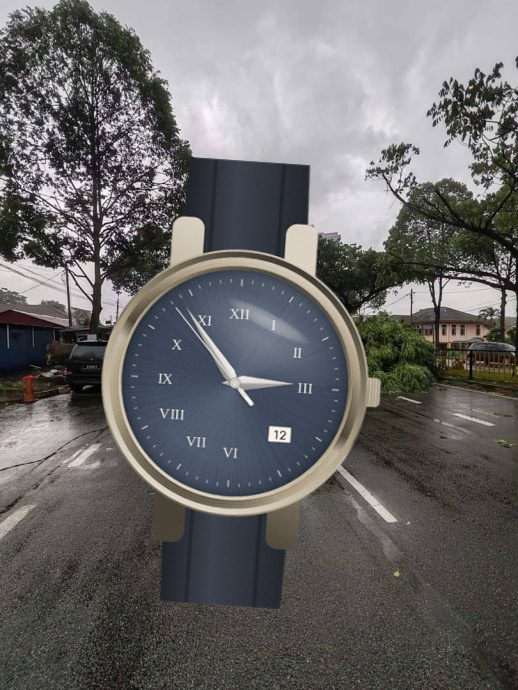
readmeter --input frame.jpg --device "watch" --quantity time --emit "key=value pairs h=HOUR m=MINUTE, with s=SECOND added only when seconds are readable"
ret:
h=2 m=53 s=53
